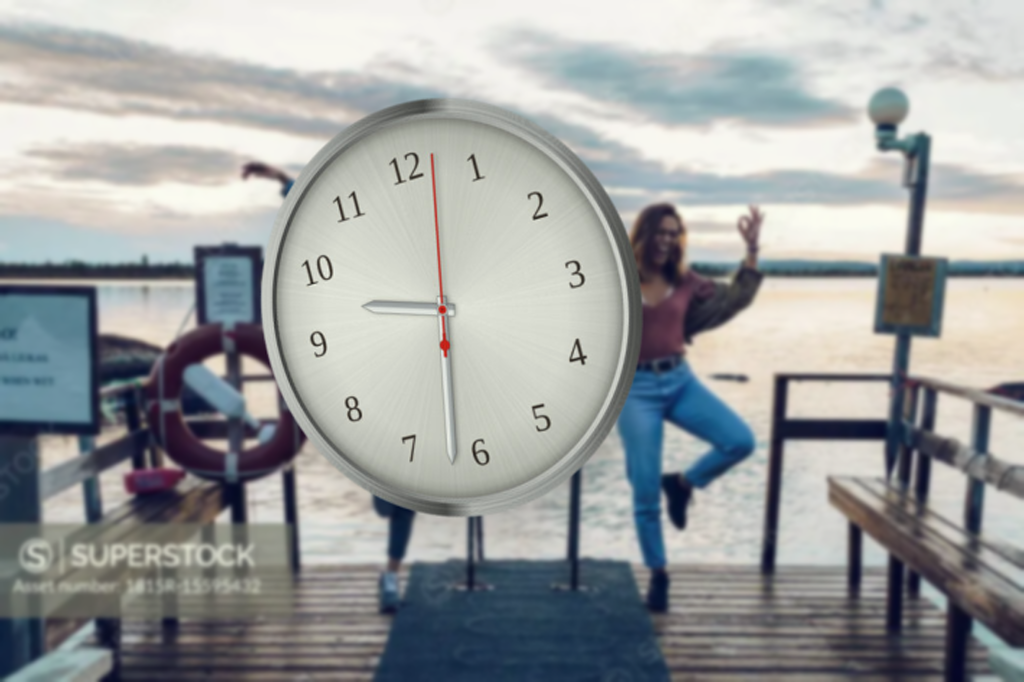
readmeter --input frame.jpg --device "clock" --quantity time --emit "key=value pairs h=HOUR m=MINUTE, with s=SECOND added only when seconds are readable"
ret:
h=9 m=32 s=2
